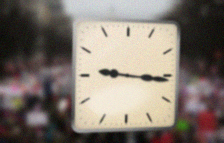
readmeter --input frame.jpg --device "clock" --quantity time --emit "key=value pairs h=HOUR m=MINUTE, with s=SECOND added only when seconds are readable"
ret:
h=9 m=16
